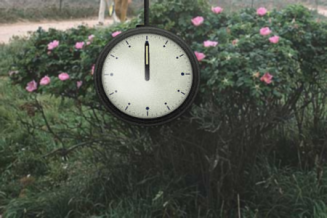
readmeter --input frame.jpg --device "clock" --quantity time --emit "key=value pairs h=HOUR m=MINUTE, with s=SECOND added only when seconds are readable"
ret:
h=12 m=0
